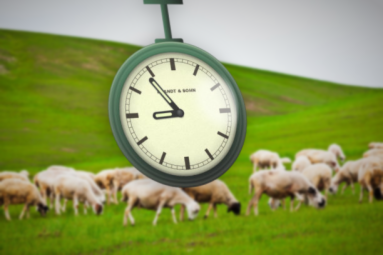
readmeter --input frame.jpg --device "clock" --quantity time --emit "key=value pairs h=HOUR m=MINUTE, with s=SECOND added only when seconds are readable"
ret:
h=8 m=54
